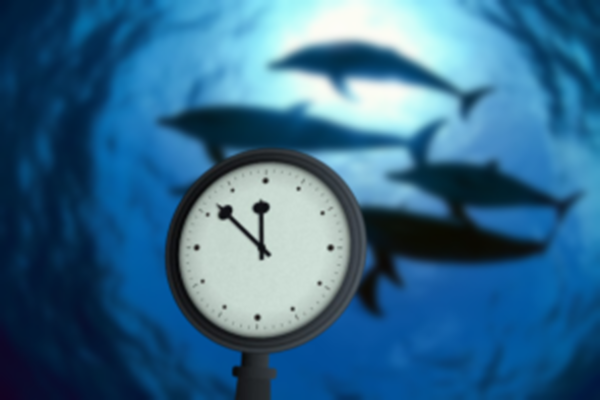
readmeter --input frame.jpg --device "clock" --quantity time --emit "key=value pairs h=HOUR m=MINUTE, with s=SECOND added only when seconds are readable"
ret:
h=11 m=52
